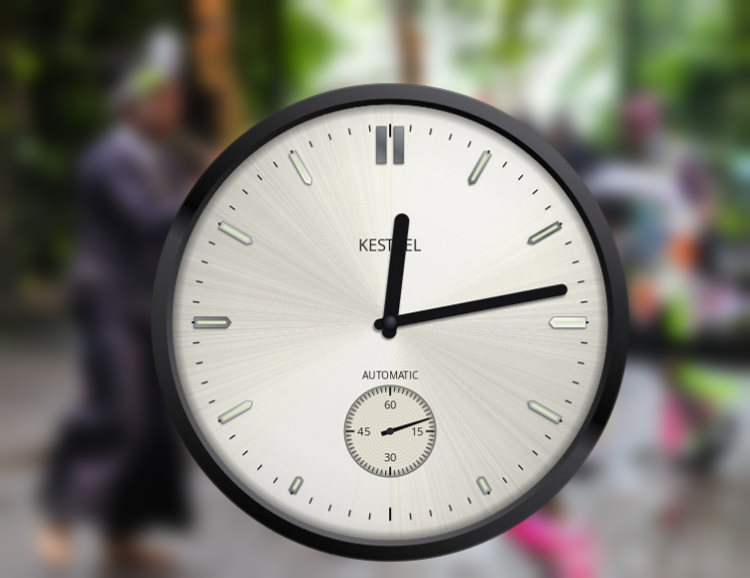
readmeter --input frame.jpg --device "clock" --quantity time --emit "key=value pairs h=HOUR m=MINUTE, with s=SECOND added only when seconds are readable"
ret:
h=12 m=13 s=12
